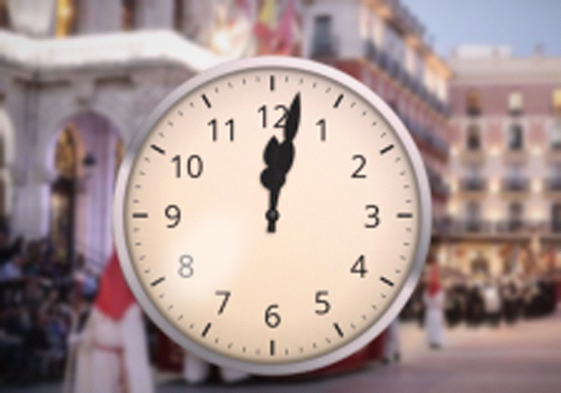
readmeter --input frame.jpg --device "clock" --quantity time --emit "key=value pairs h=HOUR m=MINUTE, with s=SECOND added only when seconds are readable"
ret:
h=12 m=2
